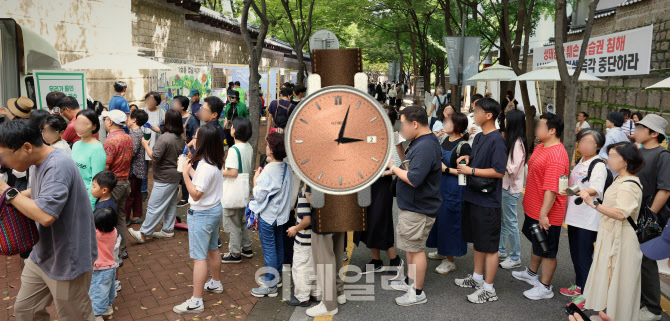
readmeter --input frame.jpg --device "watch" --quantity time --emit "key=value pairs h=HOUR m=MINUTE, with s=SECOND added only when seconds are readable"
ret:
h=3 m=3
